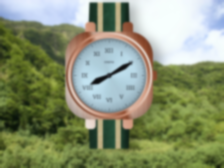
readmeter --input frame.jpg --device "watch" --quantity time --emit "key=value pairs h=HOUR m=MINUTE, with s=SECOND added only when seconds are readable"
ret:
h=8 m=10
